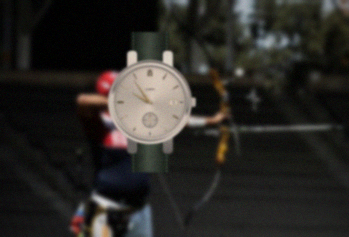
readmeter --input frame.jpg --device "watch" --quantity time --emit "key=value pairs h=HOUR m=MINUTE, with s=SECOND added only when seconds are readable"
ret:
h=9 m=54
